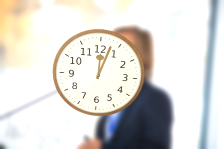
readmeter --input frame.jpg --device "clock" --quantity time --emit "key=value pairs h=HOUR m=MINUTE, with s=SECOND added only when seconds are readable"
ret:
h=12 m=3
